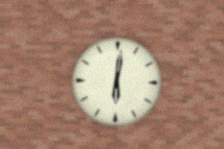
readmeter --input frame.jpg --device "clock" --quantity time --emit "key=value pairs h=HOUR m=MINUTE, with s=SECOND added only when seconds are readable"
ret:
h=6 m=1
